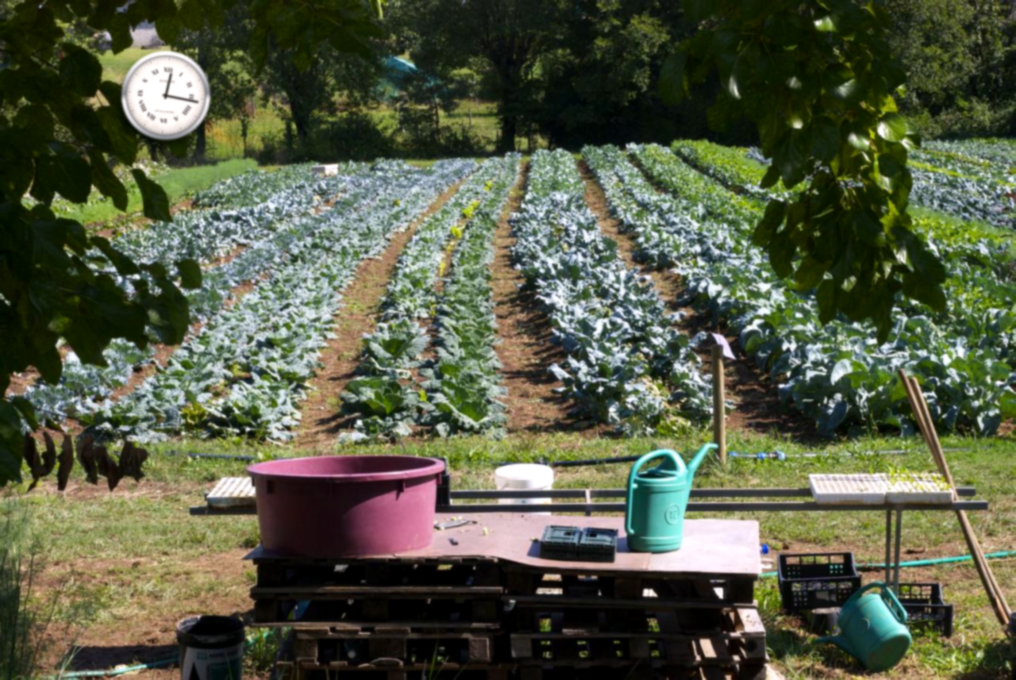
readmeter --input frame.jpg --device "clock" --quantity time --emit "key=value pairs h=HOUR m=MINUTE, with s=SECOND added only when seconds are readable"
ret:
h=12 m=16
